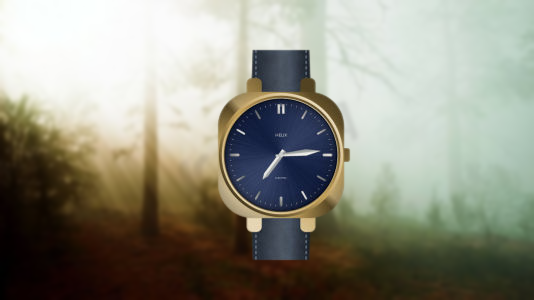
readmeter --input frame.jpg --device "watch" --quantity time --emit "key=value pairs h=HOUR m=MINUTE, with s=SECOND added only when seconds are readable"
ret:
h=7 m=14
